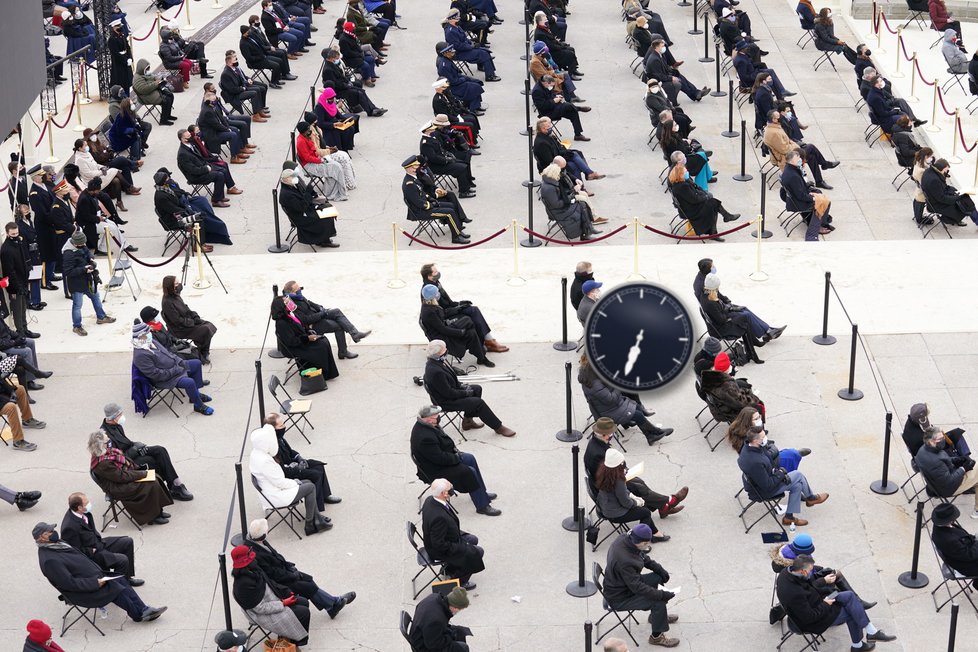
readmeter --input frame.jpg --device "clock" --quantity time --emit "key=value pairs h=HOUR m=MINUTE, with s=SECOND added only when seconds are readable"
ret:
h=6 m=33
